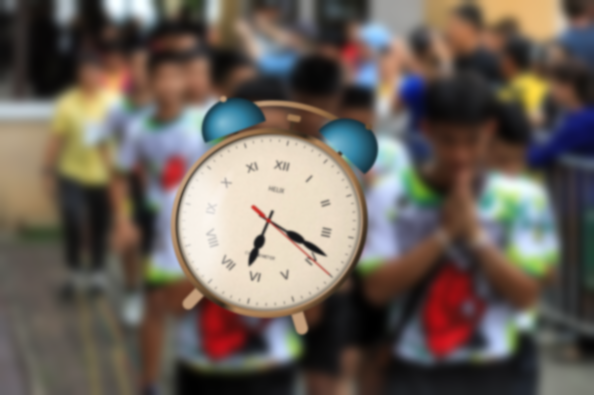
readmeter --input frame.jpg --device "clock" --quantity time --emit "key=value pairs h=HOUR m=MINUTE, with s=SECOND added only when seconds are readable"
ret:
h=6 m=18 s=20
